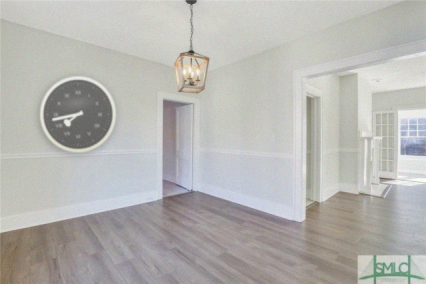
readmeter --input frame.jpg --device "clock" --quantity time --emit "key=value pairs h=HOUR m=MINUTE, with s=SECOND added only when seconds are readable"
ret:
h=7 m=43
